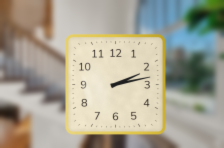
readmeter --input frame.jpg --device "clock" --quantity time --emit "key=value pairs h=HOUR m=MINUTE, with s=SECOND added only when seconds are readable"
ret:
h=2 m=13
